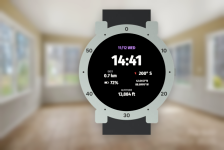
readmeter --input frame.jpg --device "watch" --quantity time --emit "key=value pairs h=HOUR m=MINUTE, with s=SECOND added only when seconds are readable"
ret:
h=14 m=41
